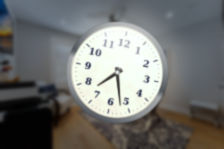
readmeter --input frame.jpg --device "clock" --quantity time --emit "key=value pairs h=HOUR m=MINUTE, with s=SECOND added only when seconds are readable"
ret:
h=7 m=27
